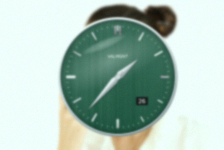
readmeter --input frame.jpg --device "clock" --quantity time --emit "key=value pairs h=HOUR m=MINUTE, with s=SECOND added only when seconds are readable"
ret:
h=1 m=37
